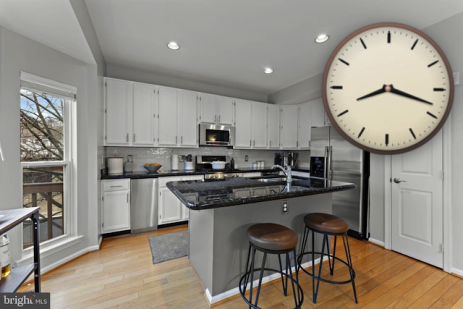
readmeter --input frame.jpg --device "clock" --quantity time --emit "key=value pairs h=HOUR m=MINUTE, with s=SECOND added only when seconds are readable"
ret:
h=8 m=18
